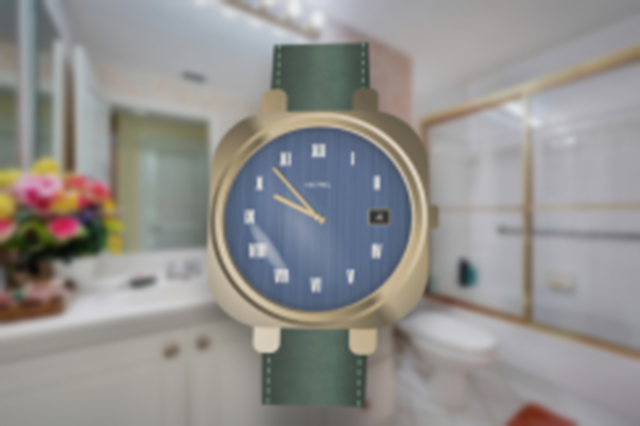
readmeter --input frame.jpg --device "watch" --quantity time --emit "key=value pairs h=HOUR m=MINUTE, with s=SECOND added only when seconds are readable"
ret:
h=9 m=53
